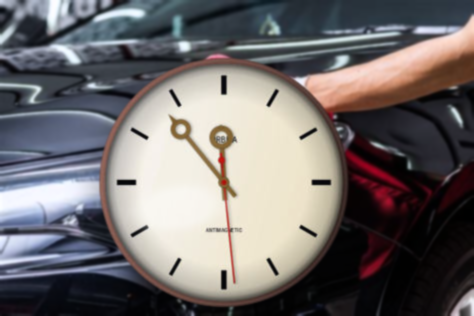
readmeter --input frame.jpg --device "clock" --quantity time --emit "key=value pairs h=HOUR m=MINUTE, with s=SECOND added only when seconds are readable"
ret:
h=11 m=53 s=29
